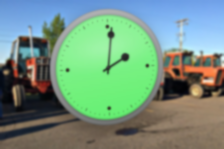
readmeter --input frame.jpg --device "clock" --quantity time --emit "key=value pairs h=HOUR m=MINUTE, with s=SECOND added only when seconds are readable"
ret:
h=2 m=1
